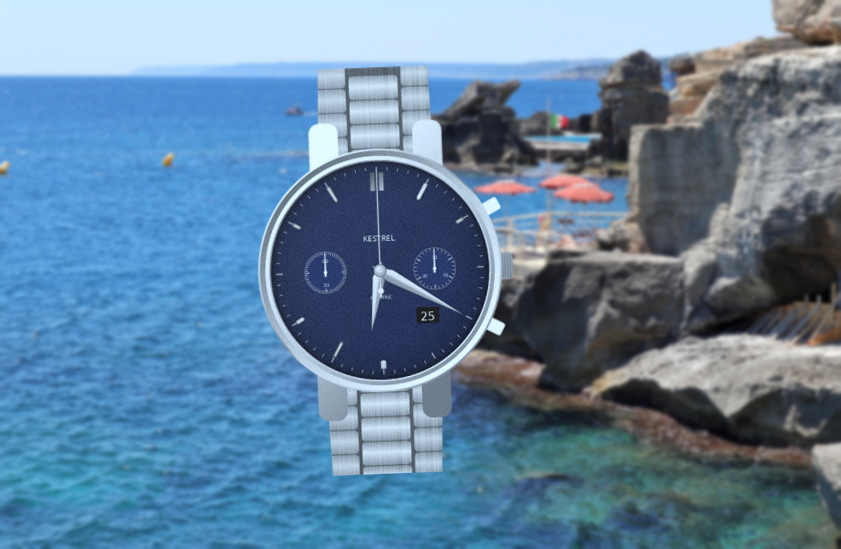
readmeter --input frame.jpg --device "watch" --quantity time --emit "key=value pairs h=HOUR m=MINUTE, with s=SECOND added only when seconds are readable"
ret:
h=6 m=20
